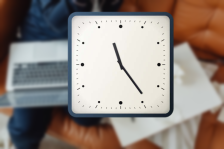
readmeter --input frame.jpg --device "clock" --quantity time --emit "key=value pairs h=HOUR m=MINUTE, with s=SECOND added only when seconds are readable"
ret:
h=11 m=24
